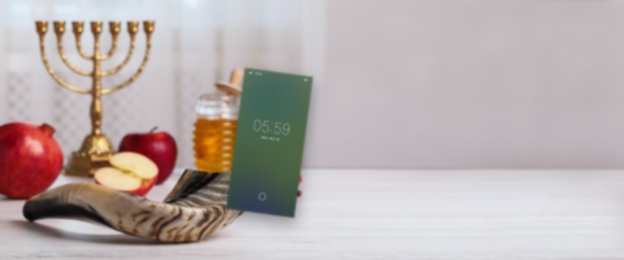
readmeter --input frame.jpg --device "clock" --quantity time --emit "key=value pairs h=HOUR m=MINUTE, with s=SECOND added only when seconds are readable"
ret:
h=5 m=59
